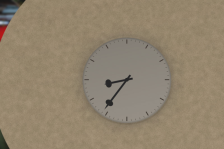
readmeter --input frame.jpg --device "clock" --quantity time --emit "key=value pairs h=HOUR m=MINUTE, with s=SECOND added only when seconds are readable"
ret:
h=8 m=36
